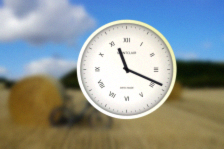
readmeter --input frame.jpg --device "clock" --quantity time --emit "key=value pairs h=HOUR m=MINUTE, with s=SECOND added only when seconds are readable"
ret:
h=11 m=19
